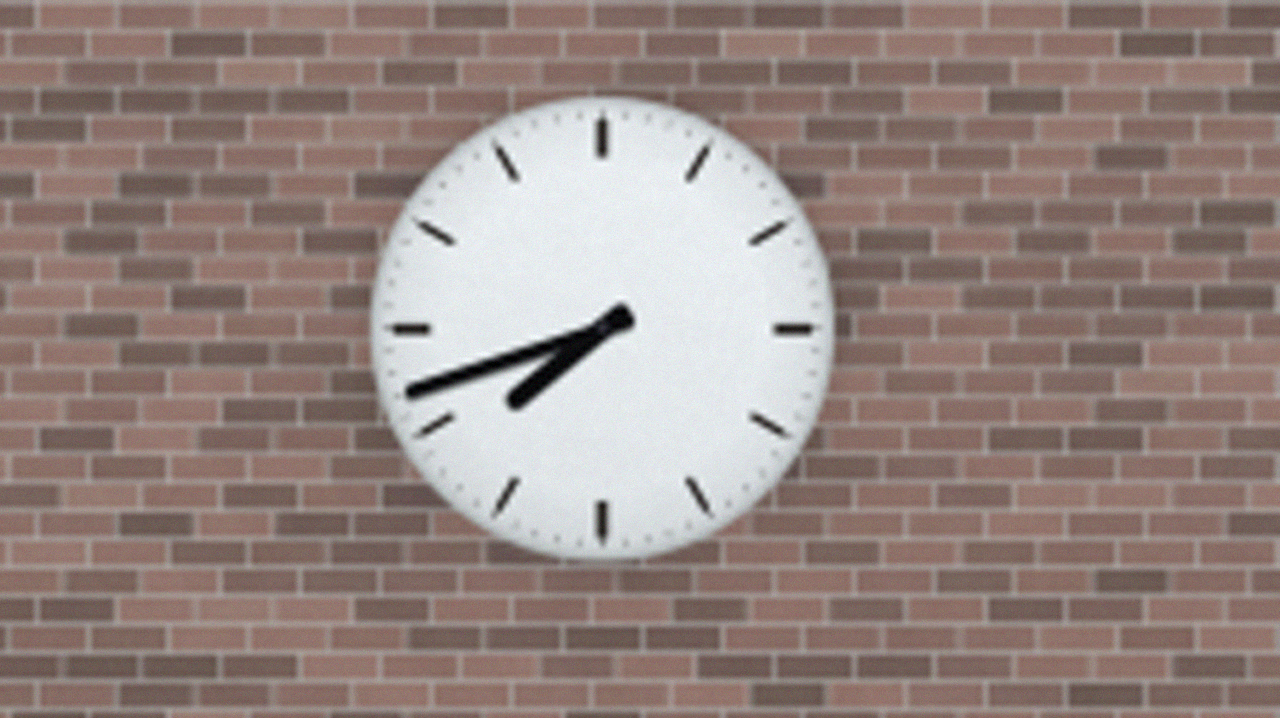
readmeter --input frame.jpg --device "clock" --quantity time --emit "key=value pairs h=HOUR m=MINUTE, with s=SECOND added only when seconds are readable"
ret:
h=7 m=42
